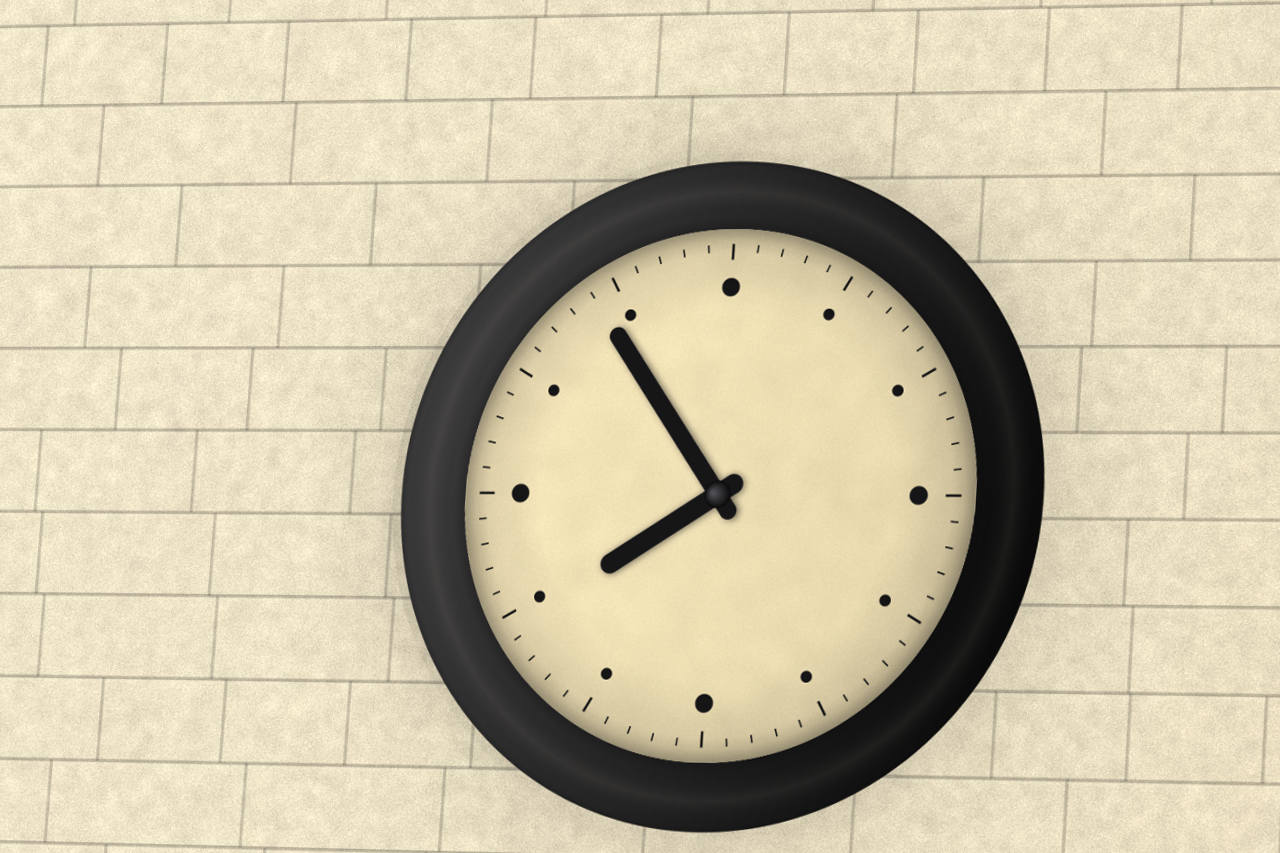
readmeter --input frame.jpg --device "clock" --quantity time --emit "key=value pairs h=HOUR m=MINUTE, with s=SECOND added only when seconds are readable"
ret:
h=7 m=54
